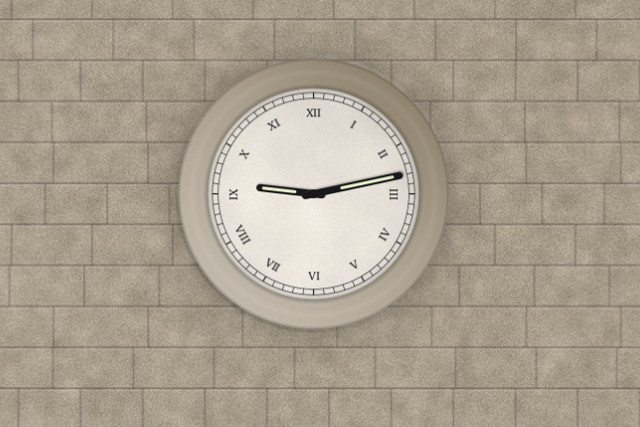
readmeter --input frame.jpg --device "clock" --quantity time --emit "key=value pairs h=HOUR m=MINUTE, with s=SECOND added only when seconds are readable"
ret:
h=9 m=13
